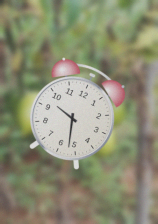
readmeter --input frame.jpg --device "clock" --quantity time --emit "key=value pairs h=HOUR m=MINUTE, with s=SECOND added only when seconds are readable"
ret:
h=9 m=27
